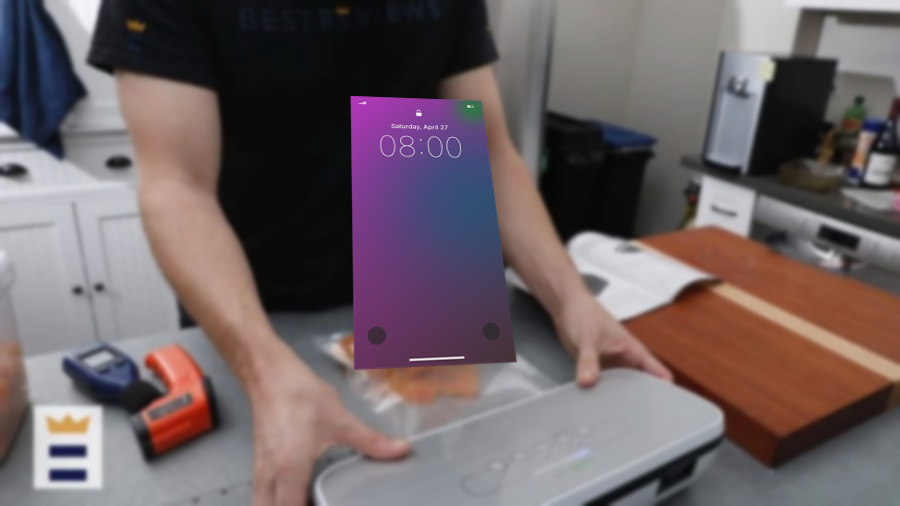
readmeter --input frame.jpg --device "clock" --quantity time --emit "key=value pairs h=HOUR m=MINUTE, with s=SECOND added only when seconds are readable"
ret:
h=8 m=0
